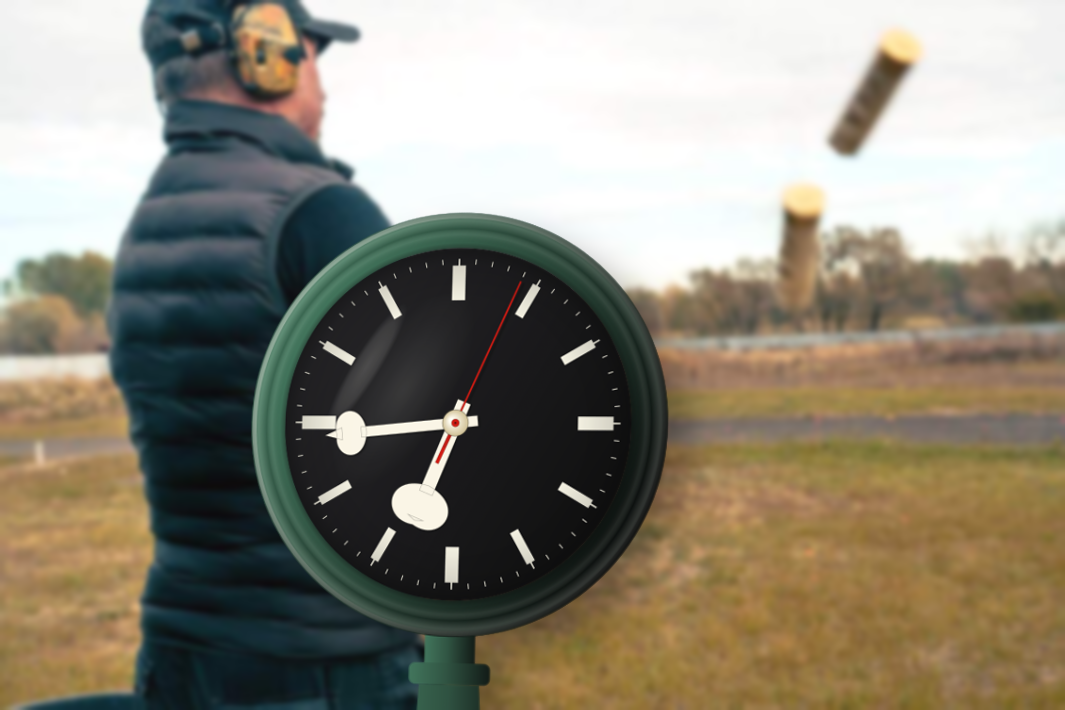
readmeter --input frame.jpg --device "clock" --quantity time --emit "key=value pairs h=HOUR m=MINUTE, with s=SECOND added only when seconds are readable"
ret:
h=6 m=44 s=4
